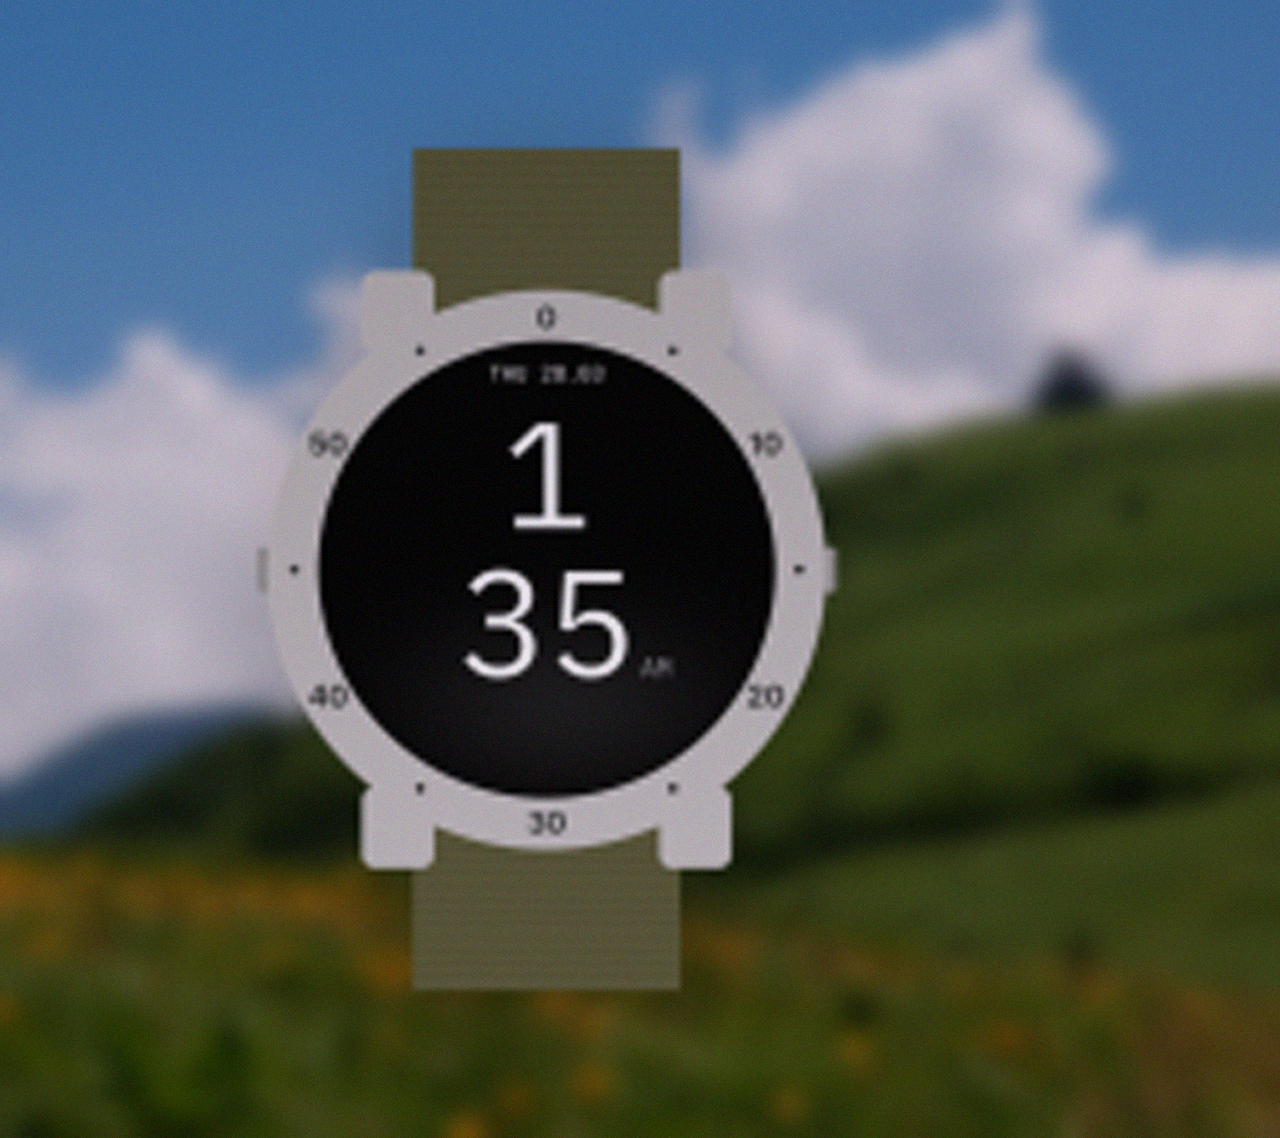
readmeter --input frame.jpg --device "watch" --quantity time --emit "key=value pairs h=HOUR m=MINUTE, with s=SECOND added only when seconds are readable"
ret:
h=1 m=35
